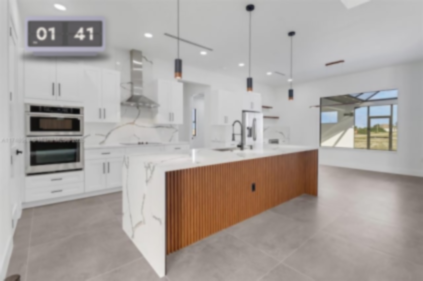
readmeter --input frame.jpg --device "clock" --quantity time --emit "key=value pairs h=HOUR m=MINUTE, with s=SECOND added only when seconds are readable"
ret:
h=1 m=41
